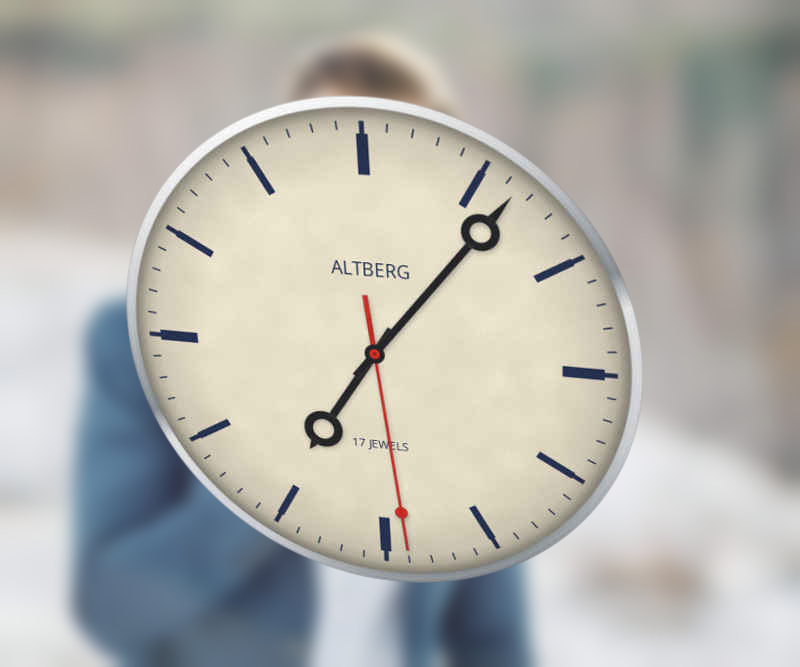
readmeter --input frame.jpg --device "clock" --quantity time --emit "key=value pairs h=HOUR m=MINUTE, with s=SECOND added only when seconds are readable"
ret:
h=7 m=6 s=29
